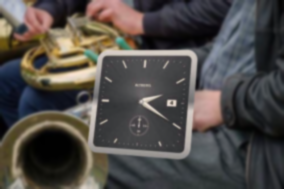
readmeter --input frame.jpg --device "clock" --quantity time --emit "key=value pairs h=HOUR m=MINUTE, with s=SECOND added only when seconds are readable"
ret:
h=2 m=20
